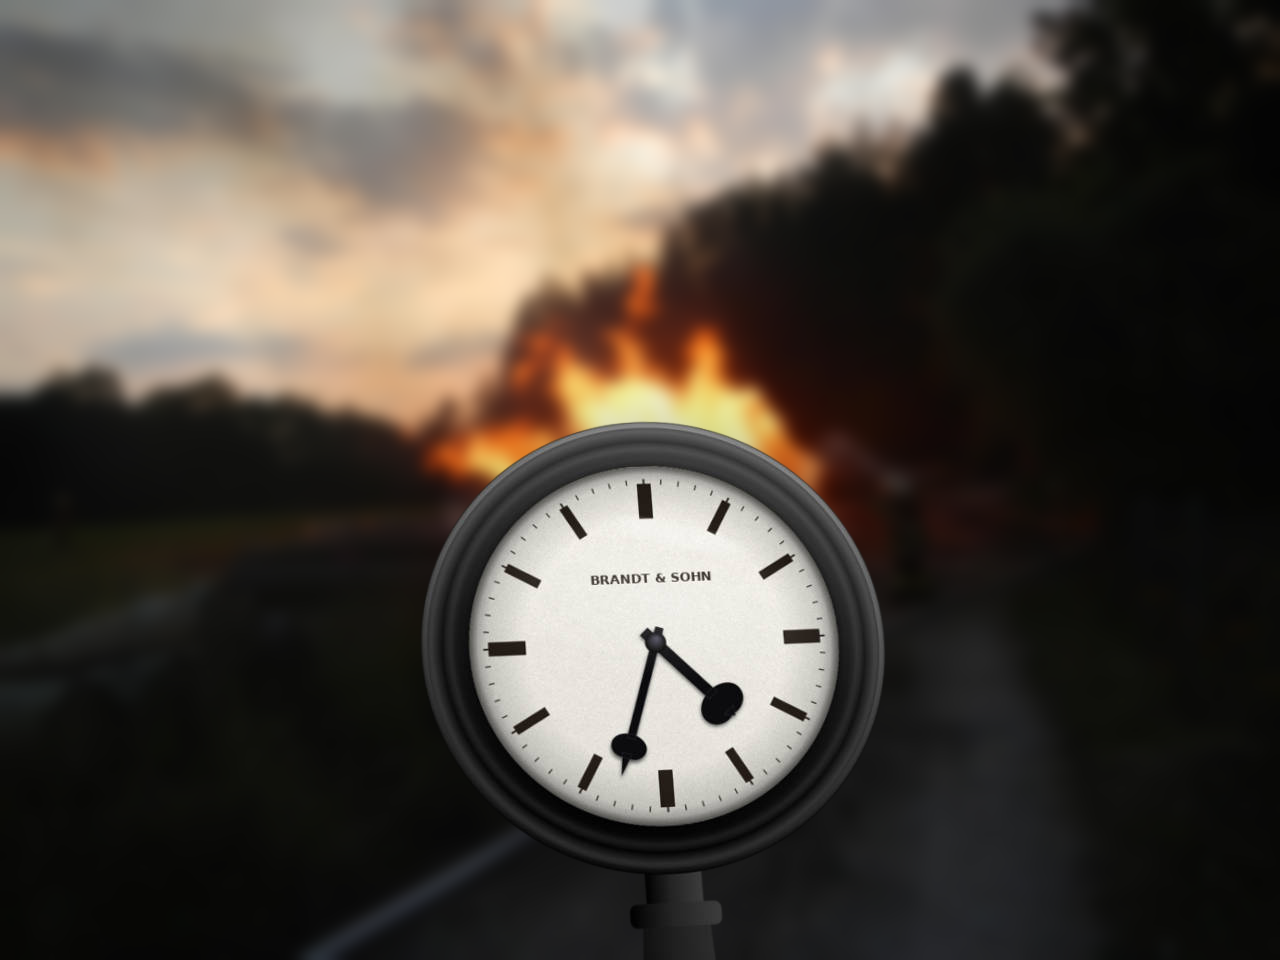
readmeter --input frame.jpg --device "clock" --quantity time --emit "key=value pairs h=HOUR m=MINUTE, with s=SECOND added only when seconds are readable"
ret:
h=4 m=33
